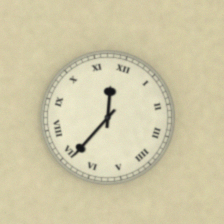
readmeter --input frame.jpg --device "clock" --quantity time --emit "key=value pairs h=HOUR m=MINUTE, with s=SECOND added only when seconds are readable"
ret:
h=11 m=34
